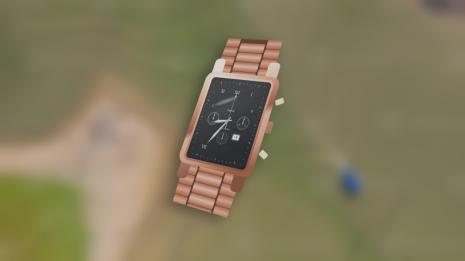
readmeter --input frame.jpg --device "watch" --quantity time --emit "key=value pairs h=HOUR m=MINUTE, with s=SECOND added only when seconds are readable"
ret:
h=8 m=35
